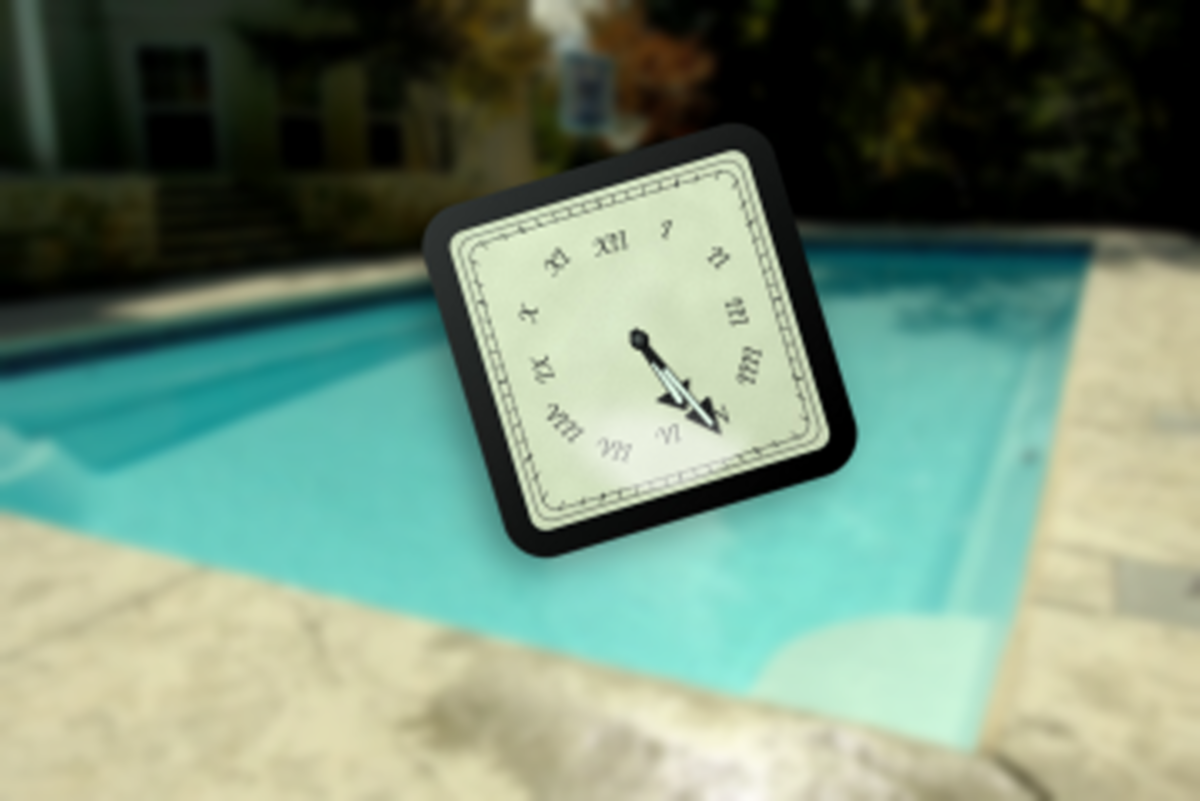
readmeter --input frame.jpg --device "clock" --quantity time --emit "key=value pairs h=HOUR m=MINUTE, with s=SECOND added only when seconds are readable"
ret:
h=5 m=26
